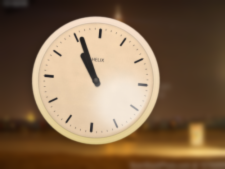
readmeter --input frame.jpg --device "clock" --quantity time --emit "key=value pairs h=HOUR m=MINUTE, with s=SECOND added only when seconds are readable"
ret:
h=10 m=56
